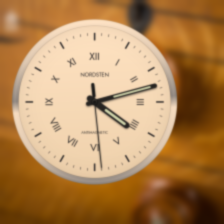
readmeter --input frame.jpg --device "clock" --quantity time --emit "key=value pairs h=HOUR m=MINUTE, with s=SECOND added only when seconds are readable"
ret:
h=4 m=12 s=29
